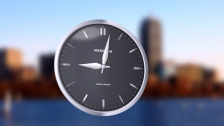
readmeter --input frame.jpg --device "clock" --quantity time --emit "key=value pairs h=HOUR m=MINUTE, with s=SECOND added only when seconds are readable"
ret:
h=9 m=2
